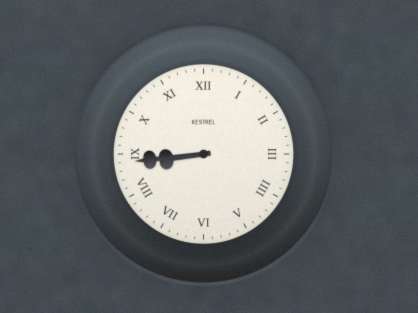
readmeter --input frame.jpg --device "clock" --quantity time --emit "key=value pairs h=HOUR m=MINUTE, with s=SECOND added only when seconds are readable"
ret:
h=8 m=44
